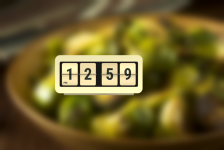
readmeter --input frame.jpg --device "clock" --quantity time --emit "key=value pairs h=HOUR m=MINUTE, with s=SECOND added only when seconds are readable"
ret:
h=12 m=59
